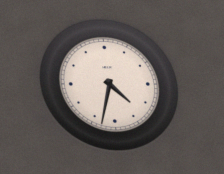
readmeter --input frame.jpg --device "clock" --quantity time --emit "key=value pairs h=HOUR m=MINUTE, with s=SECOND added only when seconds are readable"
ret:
h=4 m=33
